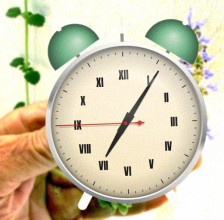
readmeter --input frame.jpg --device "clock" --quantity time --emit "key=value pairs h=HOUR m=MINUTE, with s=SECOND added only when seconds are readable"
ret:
h=7 m=5 s=45
